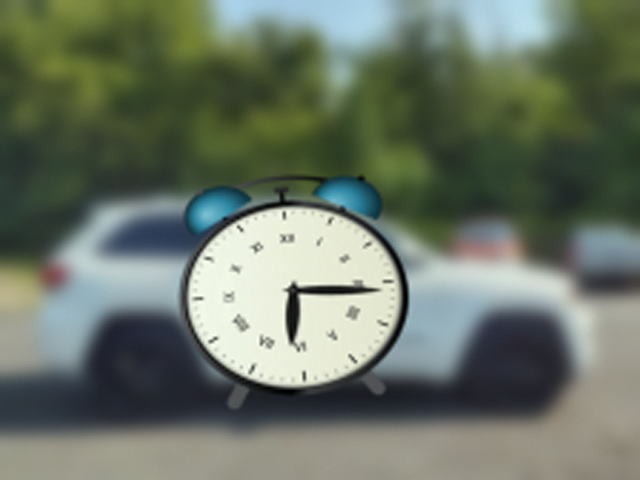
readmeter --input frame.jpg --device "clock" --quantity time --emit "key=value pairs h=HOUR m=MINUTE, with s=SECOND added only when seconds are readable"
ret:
h=6 m=16
